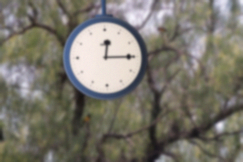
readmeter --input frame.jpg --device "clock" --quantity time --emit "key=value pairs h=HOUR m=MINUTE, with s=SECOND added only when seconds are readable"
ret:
h=12 m=15
